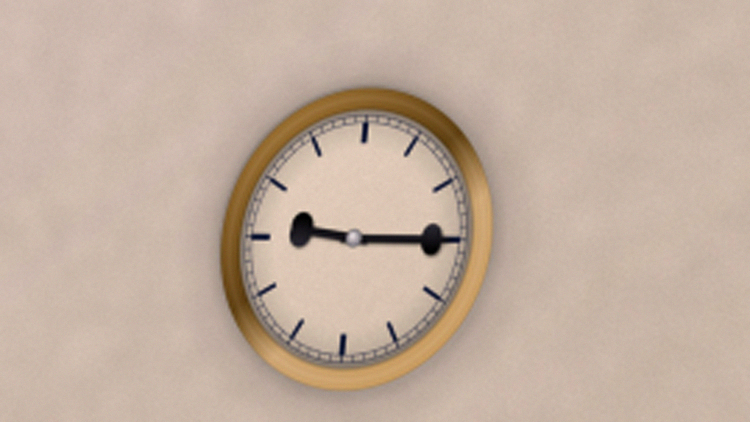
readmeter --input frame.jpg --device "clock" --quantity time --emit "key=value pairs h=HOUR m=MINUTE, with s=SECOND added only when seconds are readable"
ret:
h=9 m=15
